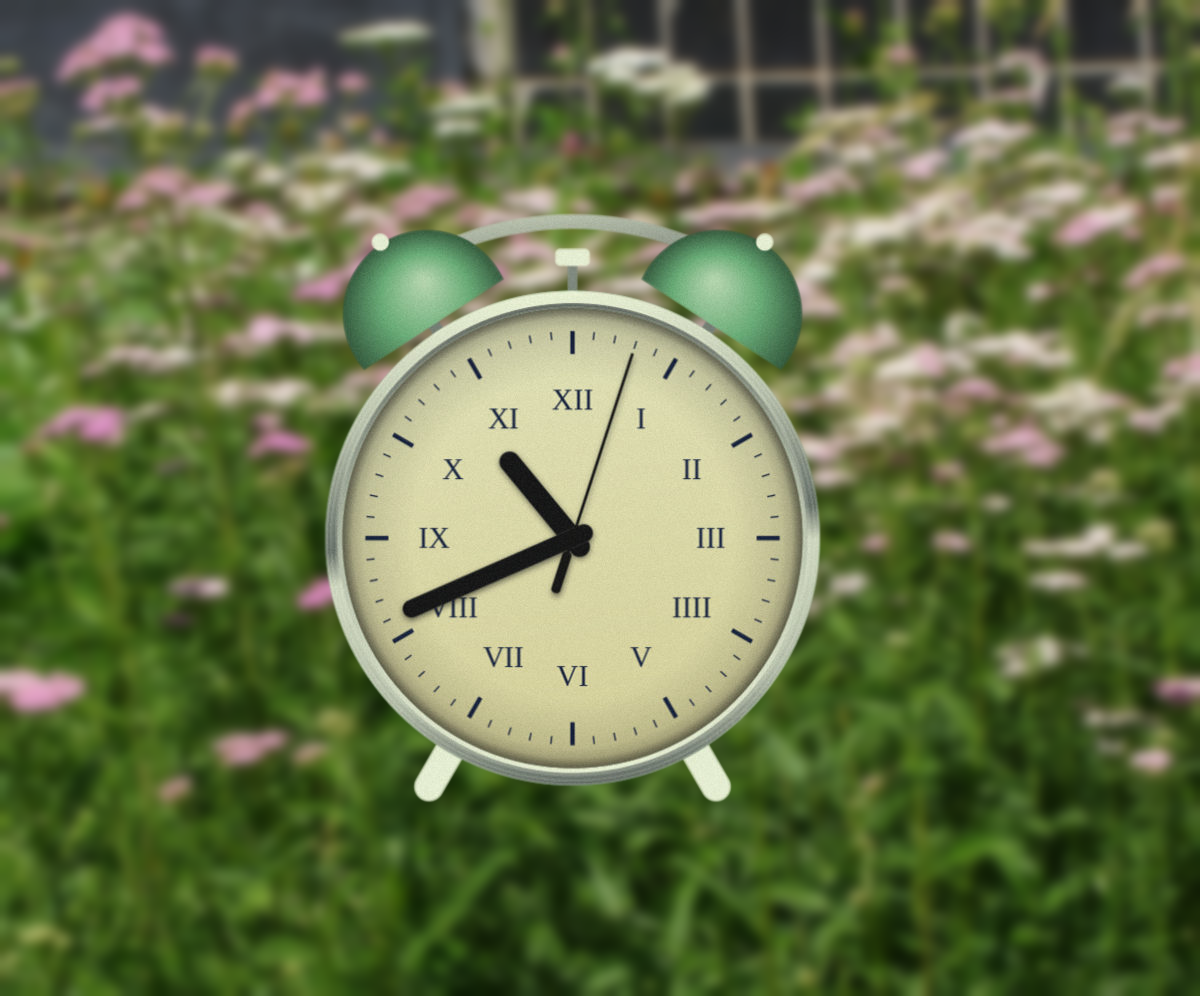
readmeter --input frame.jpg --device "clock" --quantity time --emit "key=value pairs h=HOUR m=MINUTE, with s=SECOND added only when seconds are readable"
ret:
h=10 m=41 s=3
